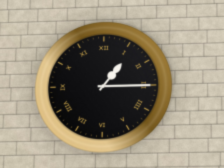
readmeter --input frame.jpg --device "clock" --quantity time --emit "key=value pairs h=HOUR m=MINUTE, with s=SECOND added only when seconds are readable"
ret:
h=1 m=15
